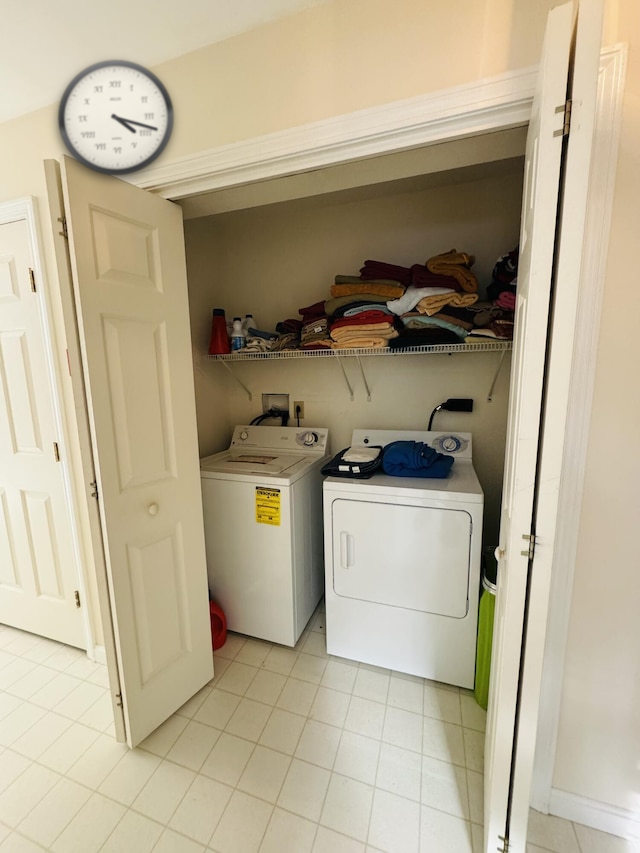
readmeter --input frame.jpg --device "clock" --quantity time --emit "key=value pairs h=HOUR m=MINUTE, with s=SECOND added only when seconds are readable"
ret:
h=4 m=18
